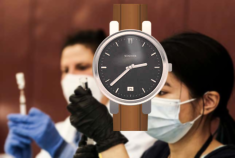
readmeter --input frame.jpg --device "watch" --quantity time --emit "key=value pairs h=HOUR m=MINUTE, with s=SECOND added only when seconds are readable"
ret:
h=2 m=38
